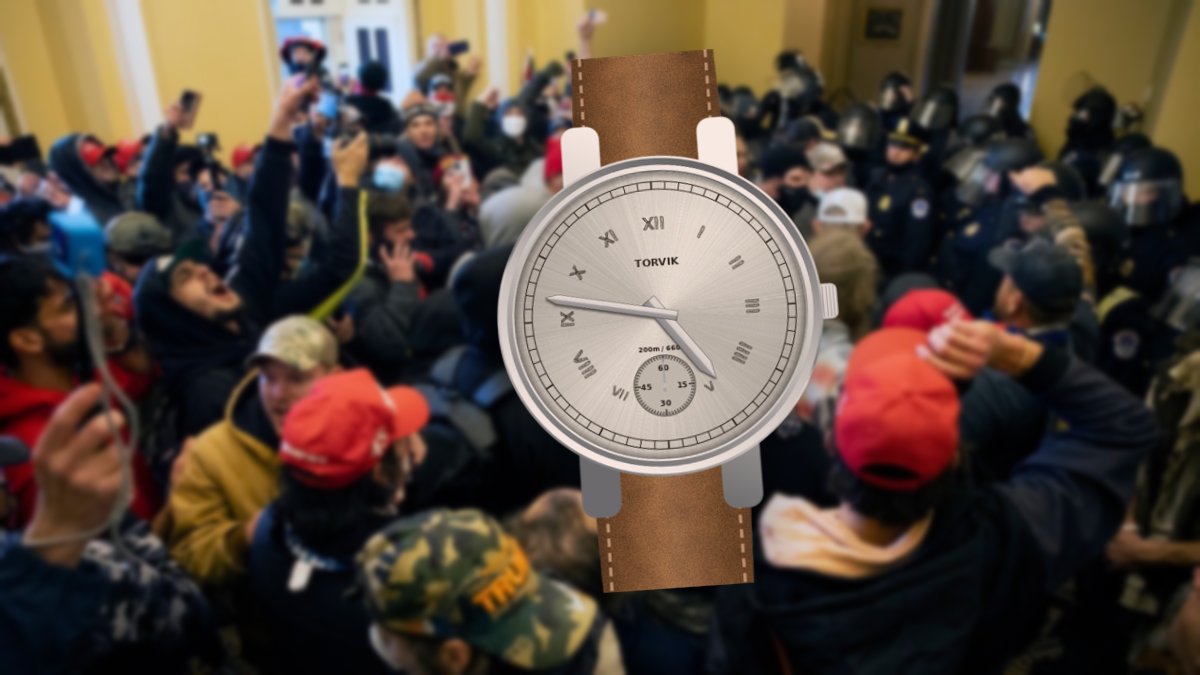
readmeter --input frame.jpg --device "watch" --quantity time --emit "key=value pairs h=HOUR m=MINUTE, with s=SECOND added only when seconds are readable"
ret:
h=4 m=47
